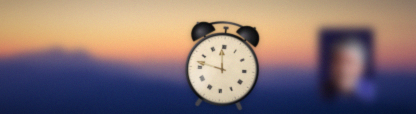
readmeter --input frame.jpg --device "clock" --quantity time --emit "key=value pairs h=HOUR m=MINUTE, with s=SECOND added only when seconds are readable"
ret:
h=11 m=47
